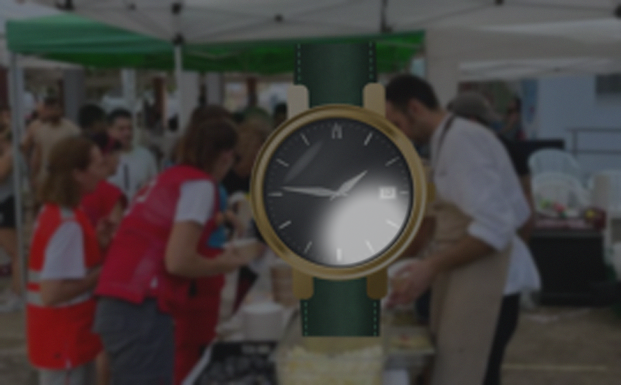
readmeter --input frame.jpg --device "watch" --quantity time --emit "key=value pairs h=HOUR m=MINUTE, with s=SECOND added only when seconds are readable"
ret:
h=1 m=46
